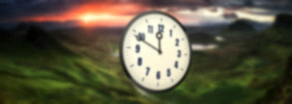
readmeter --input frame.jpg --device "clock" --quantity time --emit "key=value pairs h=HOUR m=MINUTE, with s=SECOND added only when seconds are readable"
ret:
h=11 m=49
